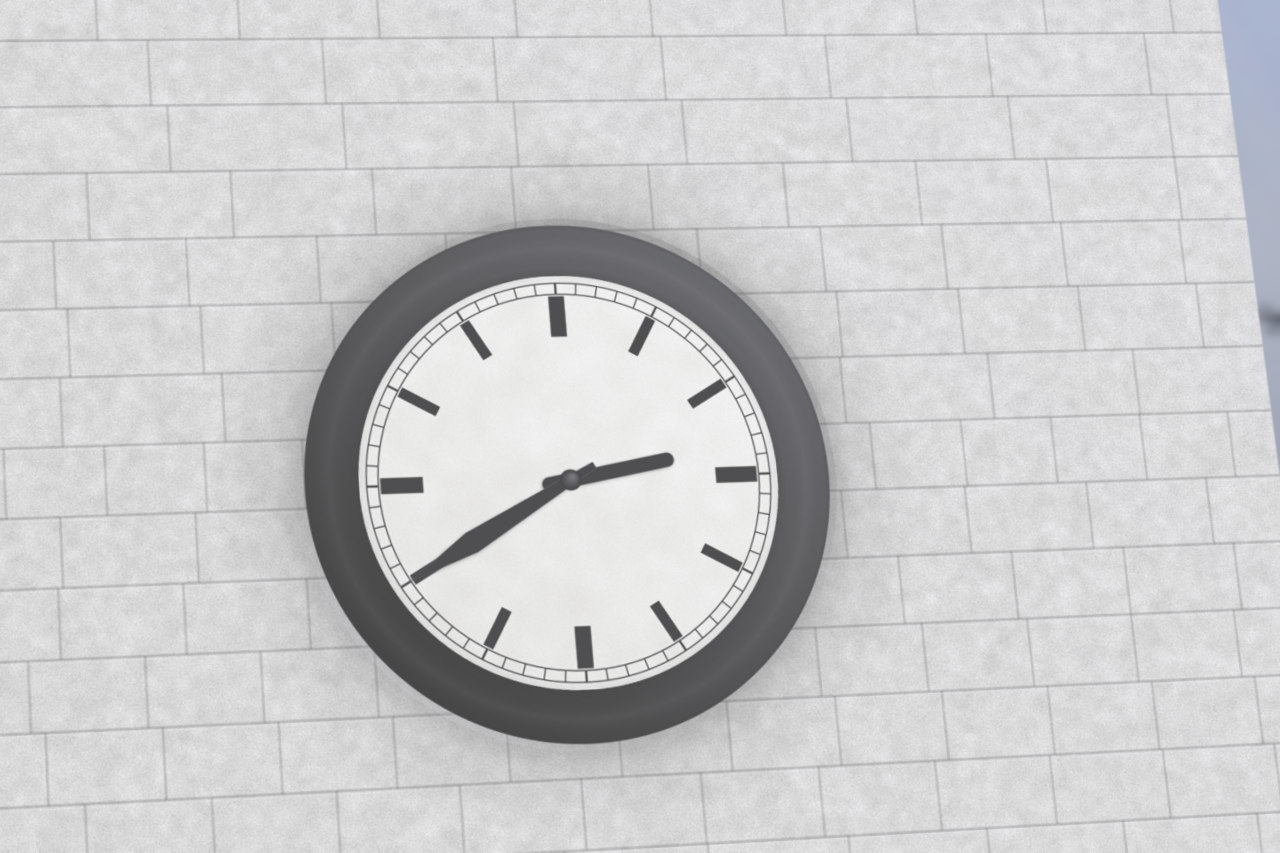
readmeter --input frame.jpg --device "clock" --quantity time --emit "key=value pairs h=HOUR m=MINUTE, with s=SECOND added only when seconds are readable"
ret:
h=2 m=40
